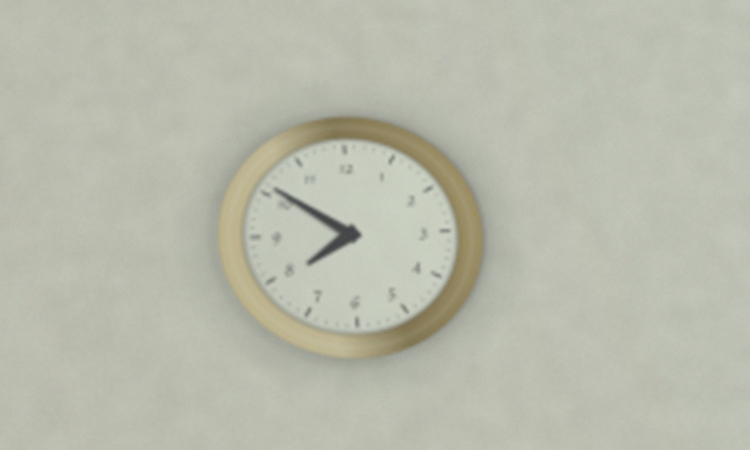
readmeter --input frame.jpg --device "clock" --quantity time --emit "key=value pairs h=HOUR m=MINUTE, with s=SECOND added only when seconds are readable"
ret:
h=7 m=51
